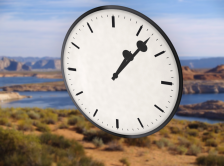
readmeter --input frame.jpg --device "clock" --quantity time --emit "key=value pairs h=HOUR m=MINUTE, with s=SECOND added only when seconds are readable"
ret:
h=1 m=7
